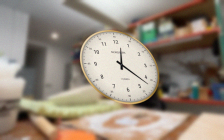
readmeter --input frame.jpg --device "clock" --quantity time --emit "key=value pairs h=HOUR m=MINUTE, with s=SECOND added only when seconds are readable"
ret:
h=12 m=22
